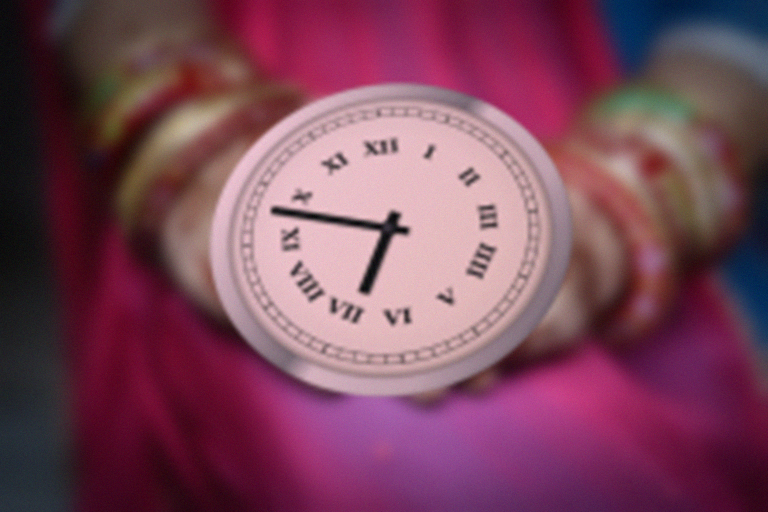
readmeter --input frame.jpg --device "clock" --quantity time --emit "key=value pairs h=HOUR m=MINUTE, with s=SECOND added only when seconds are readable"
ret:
h=6 m=48
